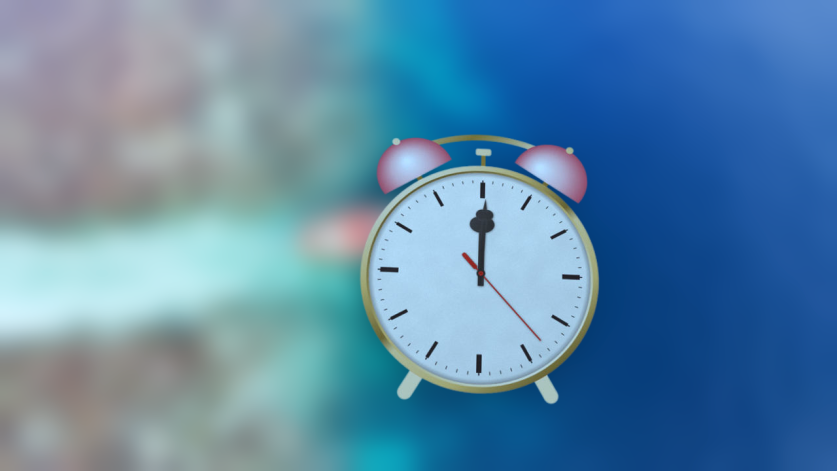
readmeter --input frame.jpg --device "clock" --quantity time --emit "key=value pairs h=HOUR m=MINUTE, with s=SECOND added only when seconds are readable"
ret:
h=12 m=0 s=23
